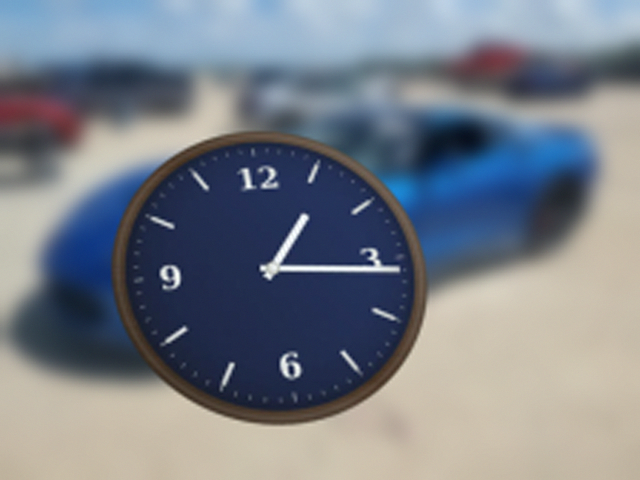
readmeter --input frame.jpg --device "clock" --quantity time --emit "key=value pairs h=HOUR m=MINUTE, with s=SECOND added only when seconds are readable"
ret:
h=1 m=16
